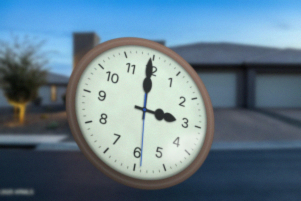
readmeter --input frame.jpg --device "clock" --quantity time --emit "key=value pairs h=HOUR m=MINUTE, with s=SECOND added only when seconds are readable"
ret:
h=2 m=59 s=29
